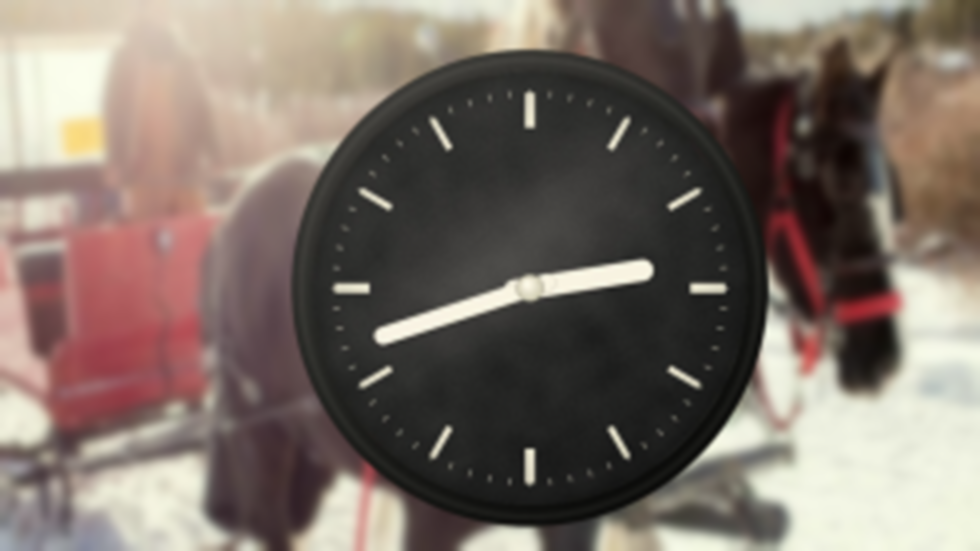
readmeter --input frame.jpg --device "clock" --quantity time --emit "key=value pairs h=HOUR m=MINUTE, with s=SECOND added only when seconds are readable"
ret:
h=2 m=42
